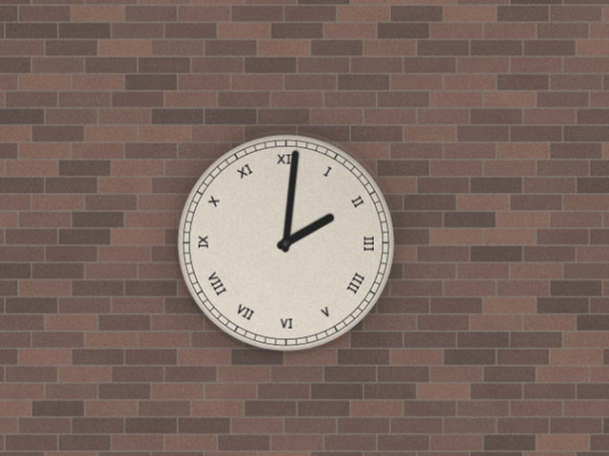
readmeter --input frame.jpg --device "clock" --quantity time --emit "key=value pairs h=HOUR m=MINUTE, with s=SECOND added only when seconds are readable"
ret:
h=2 m=1
